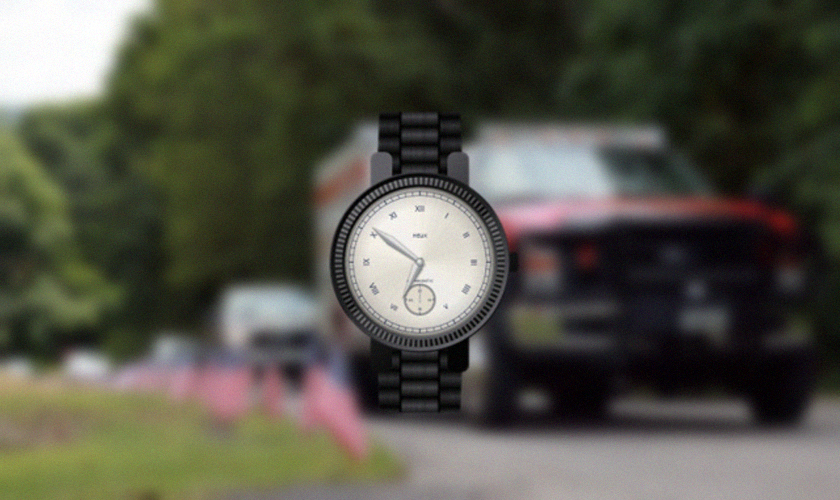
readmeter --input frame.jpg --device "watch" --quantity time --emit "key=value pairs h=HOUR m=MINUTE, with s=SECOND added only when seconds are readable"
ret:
h=6 m=51
